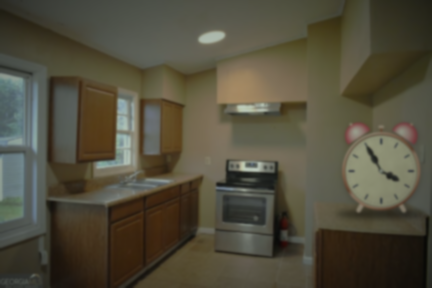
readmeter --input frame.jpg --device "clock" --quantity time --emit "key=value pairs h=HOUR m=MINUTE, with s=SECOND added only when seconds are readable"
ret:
h=3 m=55
